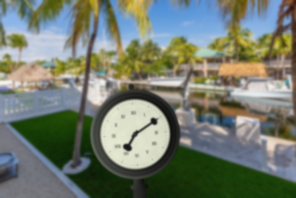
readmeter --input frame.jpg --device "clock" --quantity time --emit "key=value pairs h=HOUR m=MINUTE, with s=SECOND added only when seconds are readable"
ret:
h=7 m=10
